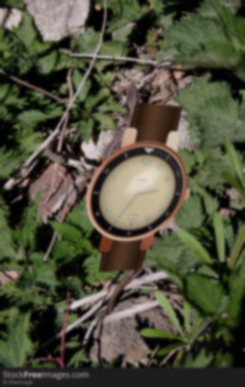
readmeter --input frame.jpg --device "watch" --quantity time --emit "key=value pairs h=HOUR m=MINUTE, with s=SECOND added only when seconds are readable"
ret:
h=2 m=35
